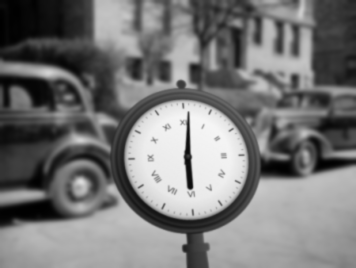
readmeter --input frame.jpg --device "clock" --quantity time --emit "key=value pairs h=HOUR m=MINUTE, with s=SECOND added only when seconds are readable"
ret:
h=6 m=1
